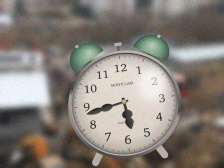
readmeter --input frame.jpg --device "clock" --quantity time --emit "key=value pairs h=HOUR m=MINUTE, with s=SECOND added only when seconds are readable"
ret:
h=5 m=43
